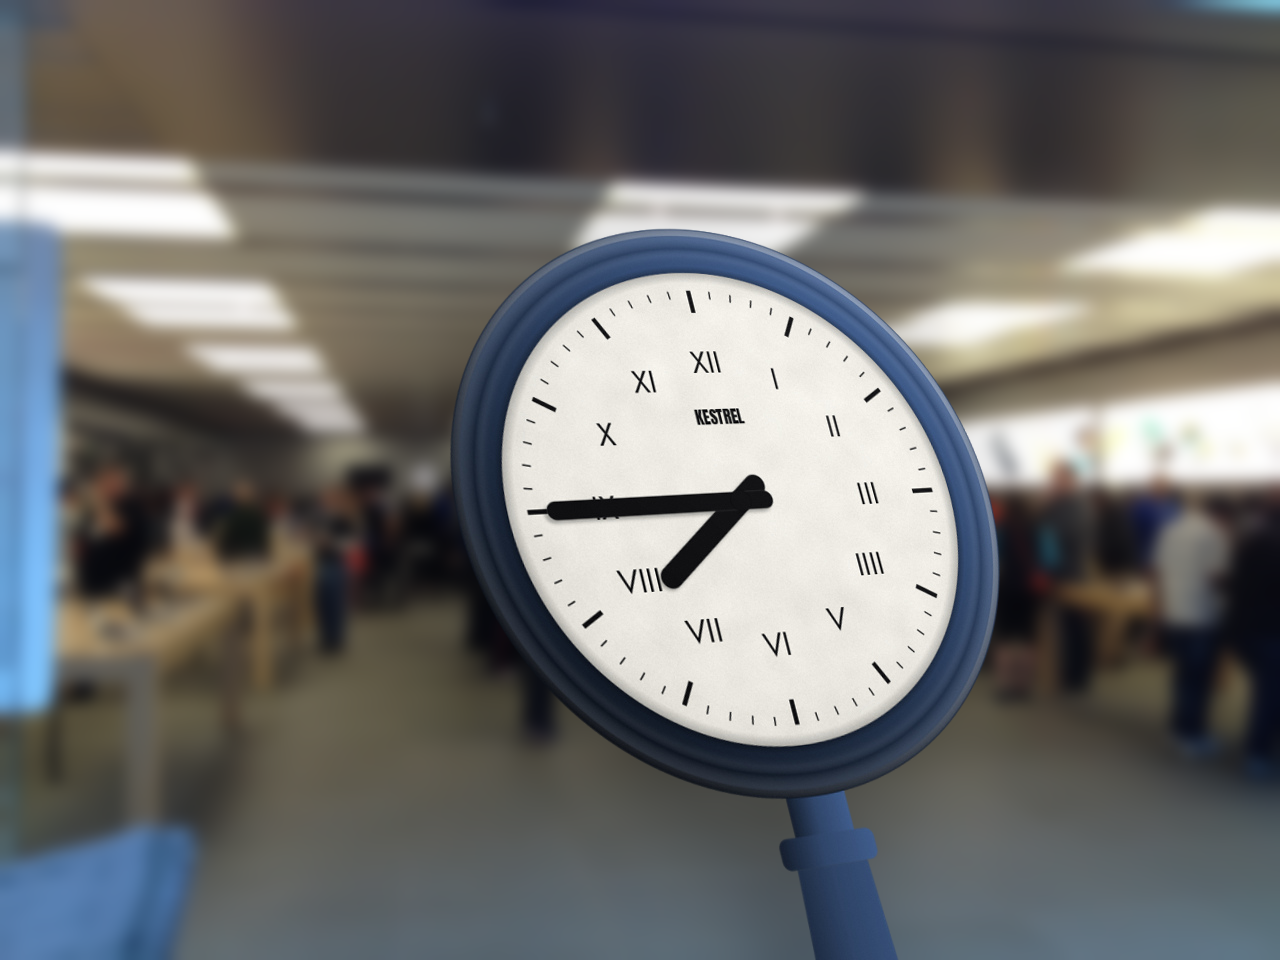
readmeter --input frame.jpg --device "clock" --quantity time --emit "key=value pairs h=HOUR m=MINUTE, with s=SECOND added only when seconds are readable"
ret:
h=7 m=45
